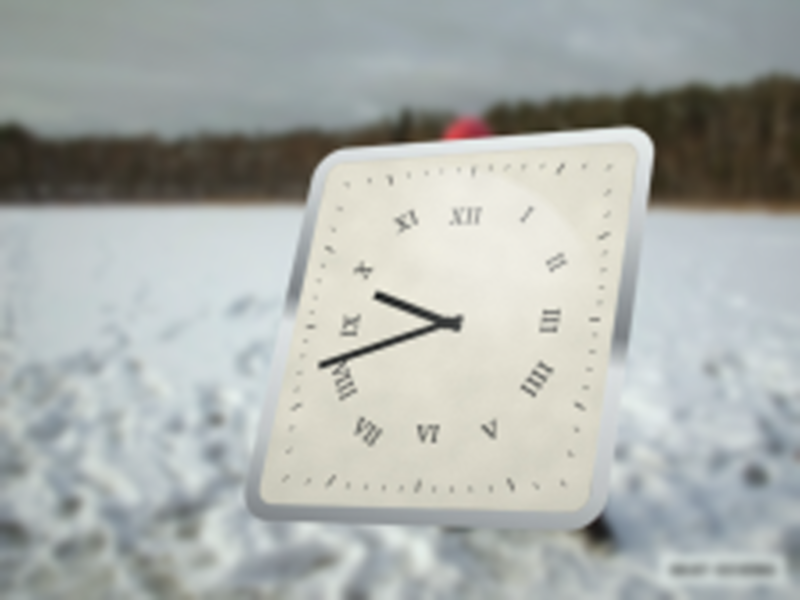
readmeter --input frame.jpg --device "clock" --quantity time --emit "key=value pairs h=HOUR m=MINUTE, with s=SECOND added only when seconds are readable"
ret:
h=9 m=42
